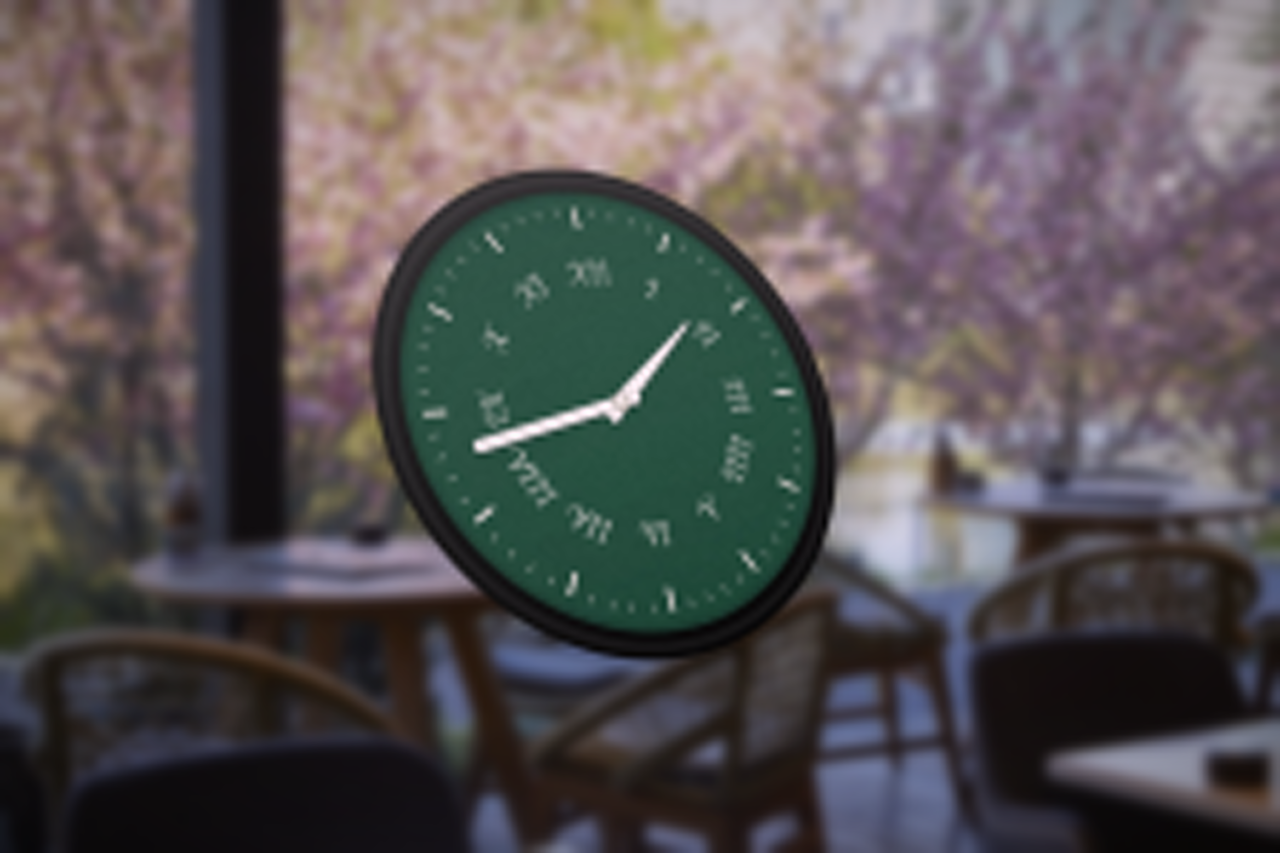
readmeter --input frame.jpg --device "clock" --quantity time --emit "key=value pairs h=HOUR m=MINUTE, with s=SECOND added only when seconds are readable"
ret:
h=1 m=43
